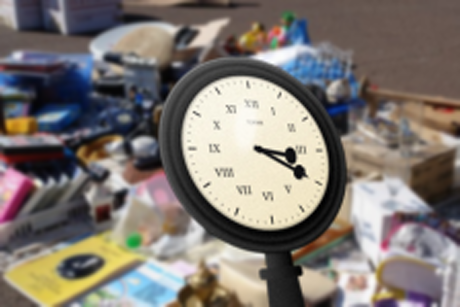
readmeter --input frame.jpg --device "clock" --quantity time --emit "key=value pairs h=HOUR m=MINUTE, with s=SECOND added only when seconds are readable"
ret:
h=3 m=20
